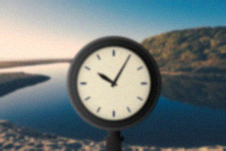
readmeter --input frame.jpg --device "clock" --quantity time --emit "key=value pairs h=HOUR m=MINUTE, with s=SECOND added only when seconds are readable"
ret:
h=10 m=5
